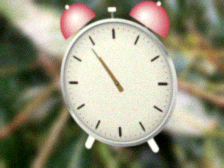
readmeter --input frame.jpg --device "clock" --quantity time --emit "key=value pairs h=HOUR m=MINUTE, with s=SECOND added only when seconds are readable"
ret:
h=10 m=54
